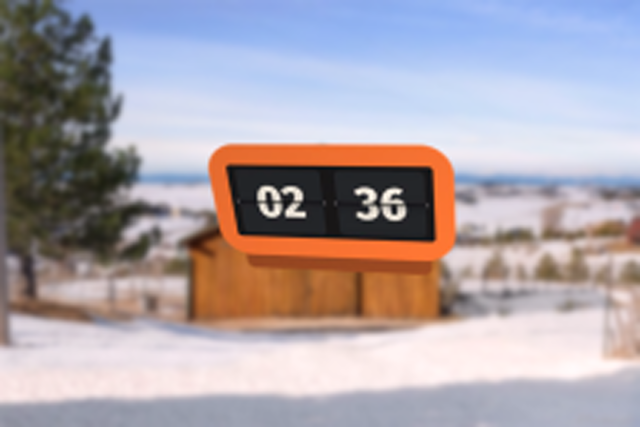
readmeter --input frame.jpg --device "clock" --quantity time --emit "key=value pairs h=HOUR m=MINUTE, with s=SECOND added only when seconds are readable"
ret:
h=2 m=36
